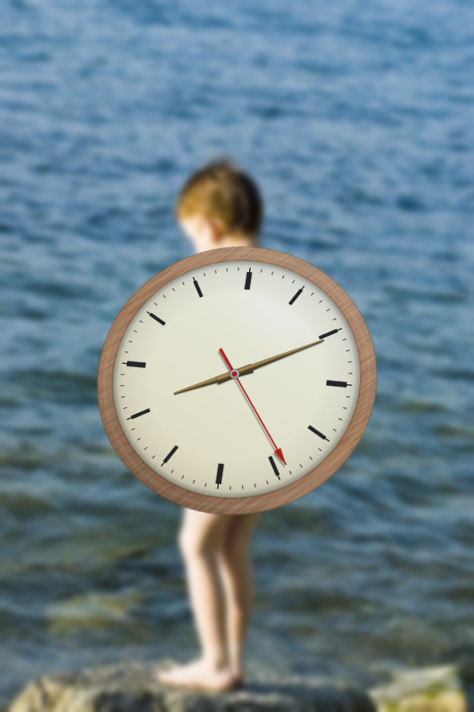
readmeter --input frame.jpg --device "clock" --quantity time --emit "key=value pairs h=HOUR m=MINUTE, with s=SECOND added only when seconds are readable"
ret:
h=8 m=10 s=24
